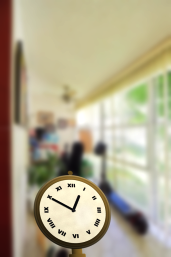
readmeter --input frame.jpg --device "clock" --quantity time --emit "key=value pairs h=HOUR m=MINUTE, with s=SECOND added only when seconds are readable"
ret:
h=12 m=50
